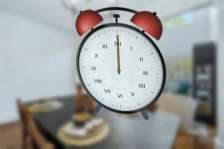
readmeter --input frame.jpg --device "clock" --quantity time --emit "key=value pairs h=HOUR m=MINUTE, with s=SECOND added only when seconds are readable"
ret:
h=12 m=0
